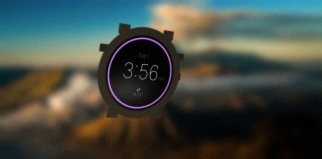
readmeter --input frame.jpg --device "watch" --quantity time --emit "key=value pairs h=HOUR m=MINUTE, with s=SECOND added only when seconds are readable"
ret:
h=3 m=56
